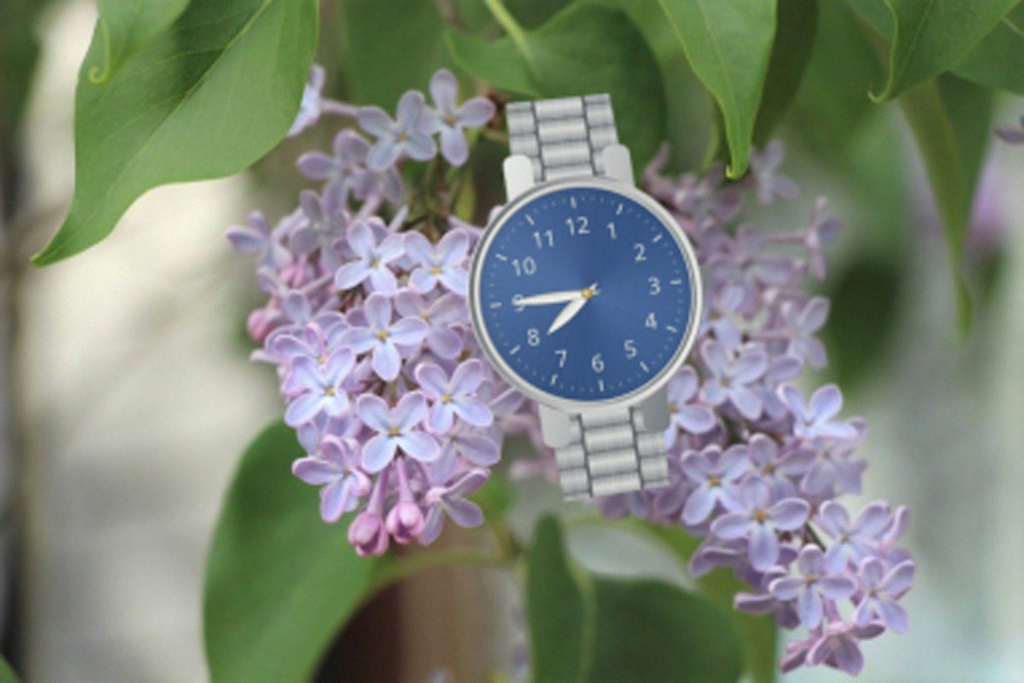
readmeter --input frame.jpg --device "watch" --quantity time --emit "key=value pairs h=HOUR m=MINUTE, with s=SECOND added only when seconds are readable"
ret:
h=7 m=45
